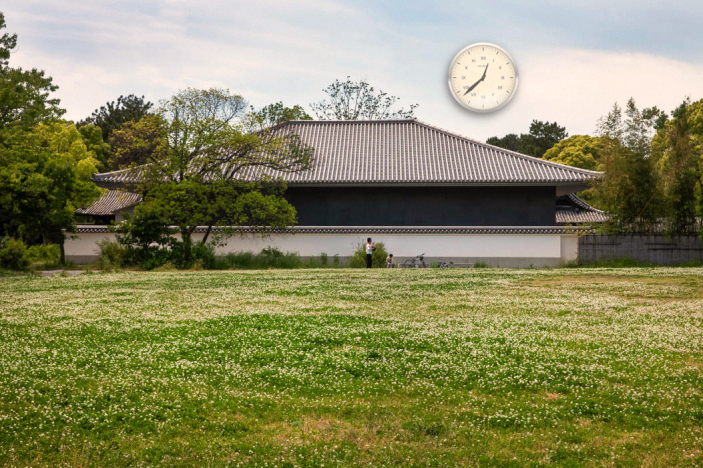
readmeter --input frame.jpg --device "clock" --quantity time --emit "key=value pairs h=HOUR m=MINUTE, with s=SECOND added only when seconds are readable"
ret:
h=12 m=38
